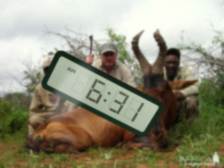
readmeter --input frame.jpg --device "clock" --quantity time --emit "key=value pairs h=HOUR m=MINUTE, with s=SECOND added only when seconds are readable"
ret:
h=6 m=31
